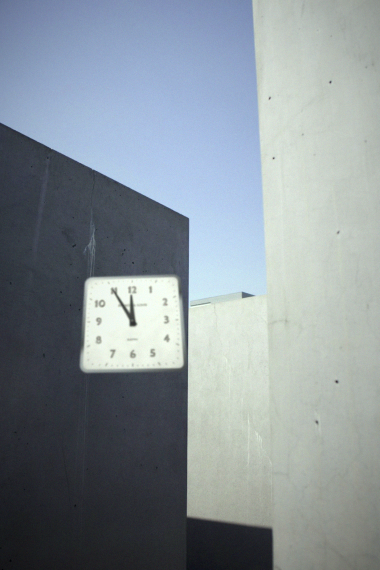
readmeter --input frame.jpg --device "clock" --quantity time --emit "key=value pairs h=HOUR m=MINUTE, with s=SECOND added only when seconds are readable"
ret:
h=11 m=55
